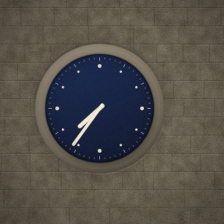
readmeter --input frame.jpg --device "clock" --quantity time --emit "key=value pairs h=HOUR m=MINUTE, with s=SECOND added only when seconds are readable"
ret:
h=7 m=36
